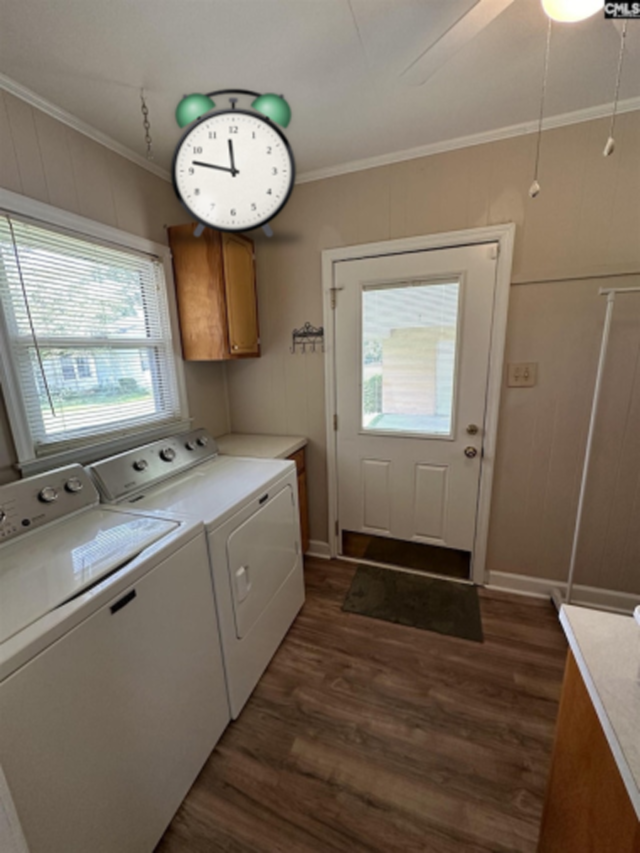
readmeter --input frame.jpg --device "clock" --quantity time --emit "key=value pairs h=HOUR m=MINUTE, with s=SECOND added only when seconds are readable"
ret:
h=11 m=47
